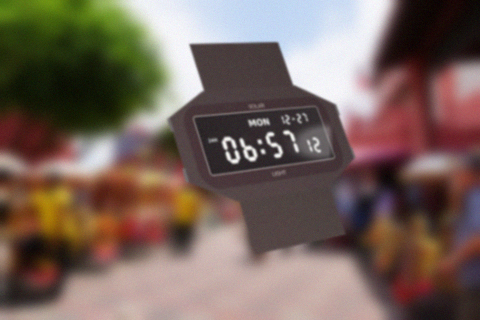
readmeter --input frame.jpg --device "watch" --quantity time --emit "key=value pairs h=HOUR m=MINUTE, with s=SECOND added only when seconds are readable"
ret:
h=6 m=57 s=12
